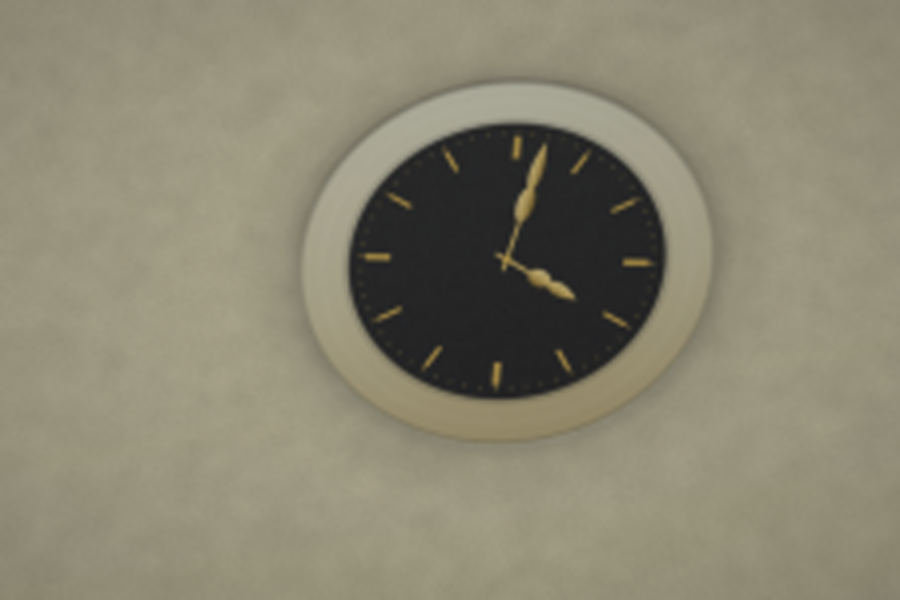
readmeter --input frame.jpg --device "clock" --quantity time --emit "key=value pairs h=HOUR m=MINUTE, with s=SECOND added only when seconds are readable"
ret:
h=4 m=2
